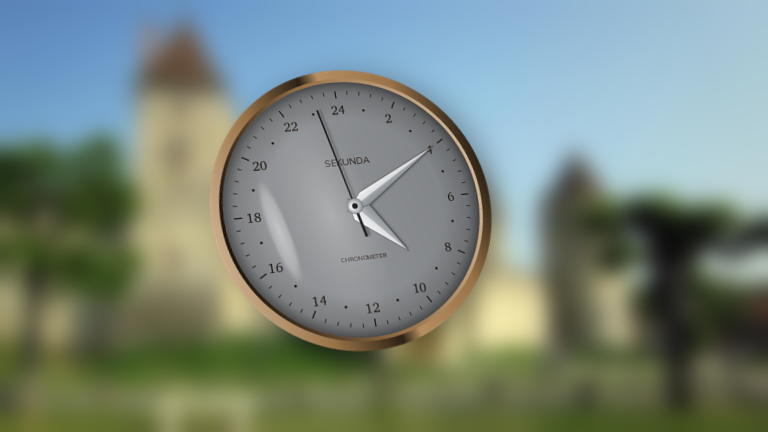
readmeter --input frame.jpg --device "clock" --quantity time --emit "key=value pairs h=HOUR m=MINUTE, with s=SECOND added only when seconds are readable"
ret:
h=9 m=9 s=58
